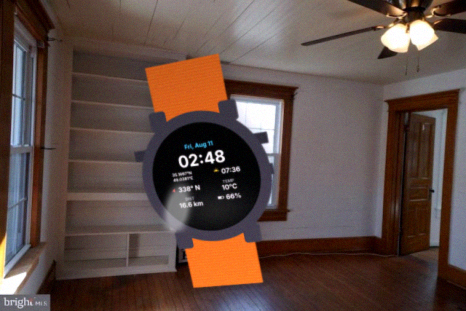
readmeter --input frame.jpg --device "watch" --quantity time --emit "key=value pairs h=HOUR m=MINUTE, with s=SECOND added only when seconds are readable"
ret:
h=2 m=48
